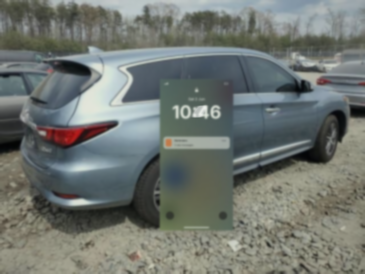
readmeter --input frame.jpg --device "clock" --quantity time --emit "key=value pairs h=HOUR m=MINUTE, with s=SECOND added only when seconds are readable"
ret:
h=10 m=46
